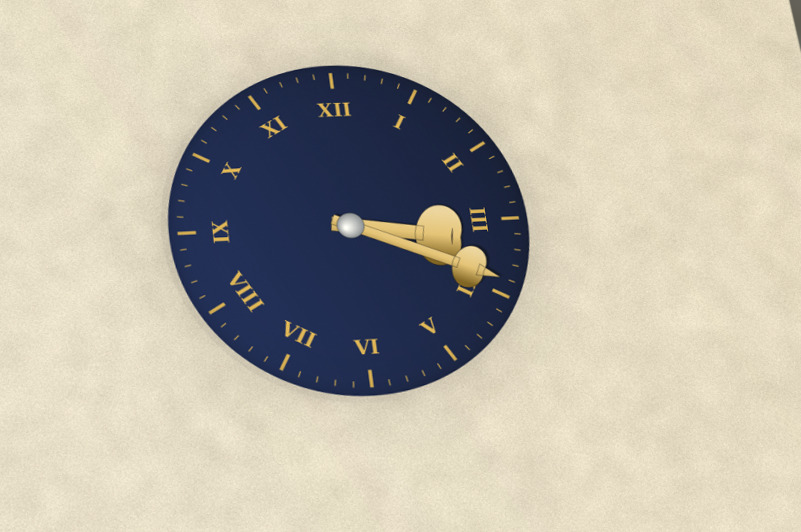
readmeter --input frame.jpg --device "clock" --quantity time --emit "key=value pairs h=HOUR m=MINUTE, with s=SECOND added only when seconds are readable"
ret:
h=3 m=19
